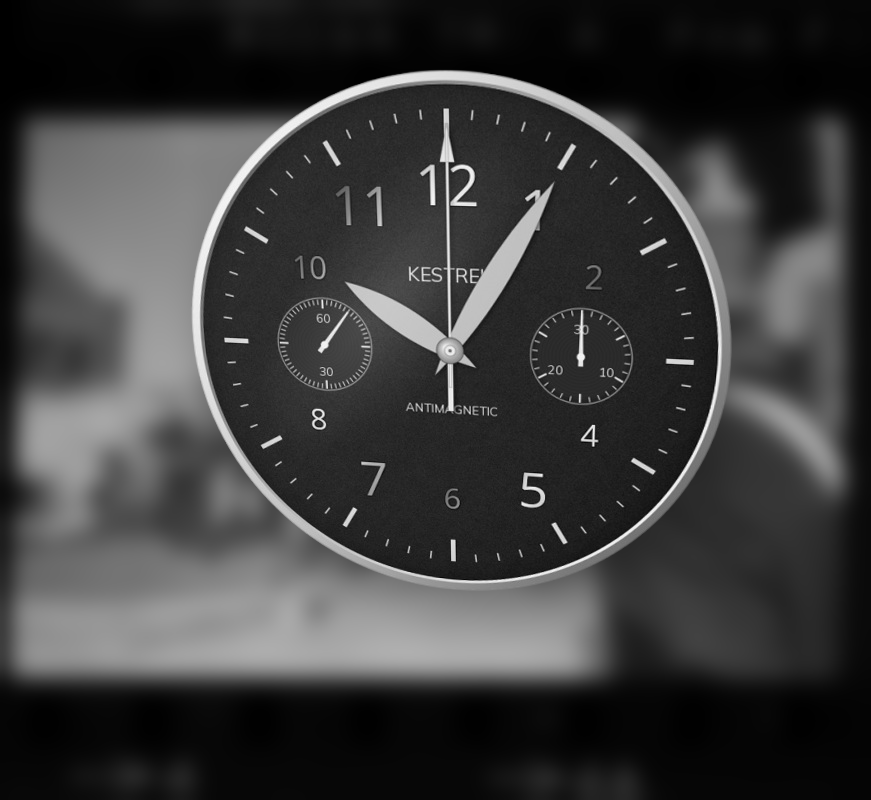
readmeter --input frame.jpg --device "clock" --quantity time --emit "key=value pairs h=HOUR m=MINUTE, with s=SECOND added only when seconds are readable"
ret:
h=10 m=5 s=6
